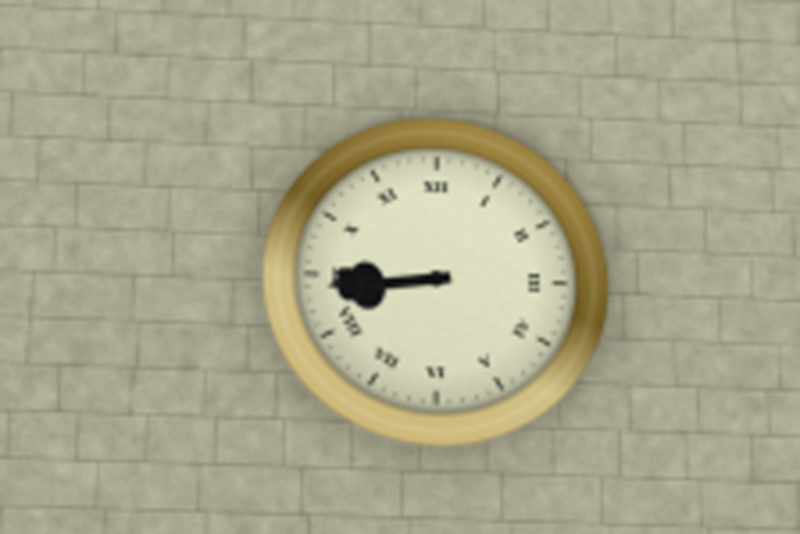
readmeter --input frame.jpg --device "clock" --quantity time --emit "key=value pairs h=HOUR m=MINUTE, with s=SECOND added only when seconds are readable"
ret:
h=8 m=44
